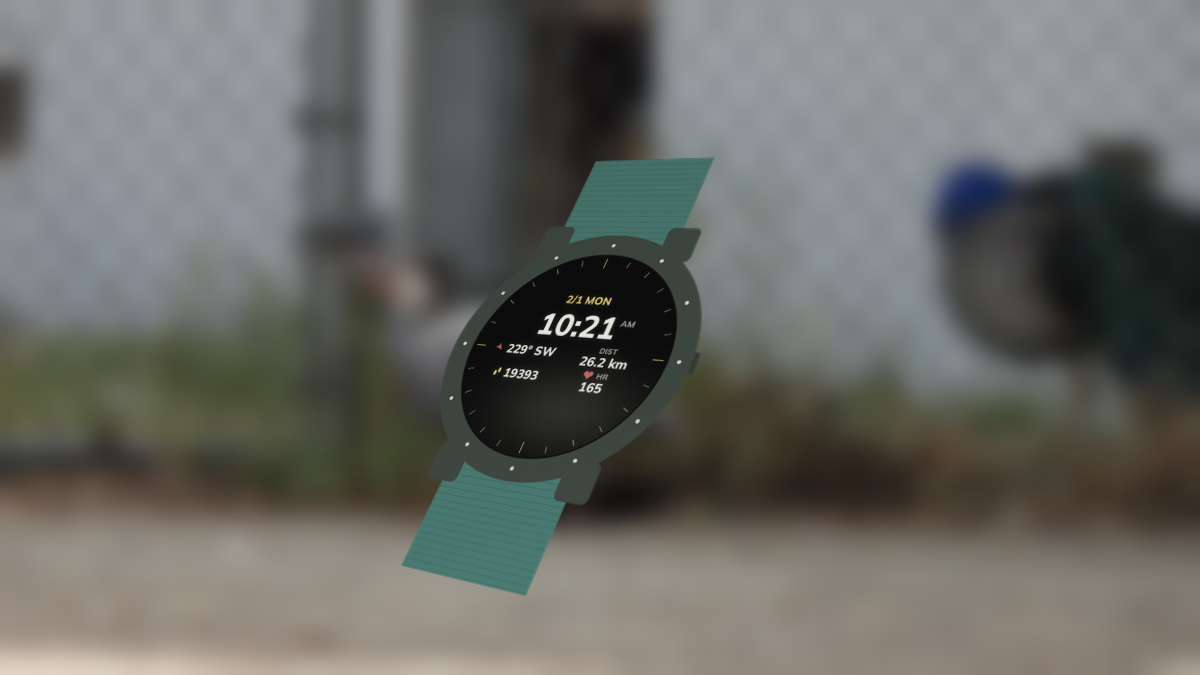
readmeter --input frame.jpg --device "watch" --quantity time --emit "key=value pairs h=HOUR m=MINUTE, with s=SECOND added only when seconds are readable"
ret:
h=10 m=21
